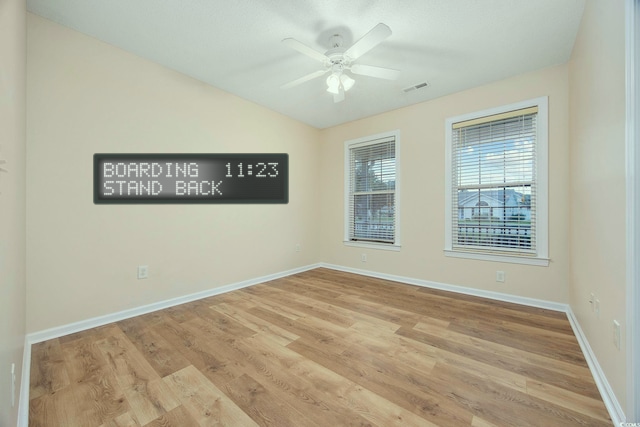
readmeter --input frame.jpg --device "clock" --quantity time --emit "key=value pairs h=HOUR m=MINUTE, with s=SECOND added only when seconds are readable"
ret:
h=11 m=23
